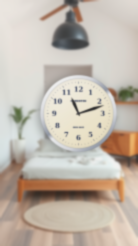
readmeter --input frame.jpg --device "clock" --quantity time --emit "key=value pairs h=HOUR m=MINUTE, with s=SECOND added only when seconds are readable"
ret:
h=11 m=12
